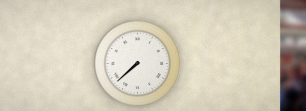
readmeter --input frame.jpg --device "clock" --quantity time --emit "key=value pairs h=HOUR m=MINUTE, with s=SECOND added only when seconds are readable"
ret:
h=7 m=38
